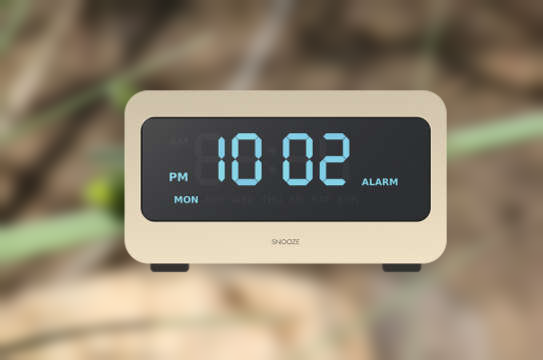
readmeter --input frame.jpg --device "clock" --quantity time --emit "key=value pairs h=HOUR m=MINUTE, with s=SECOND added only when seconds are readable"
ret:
h=10 m=2
